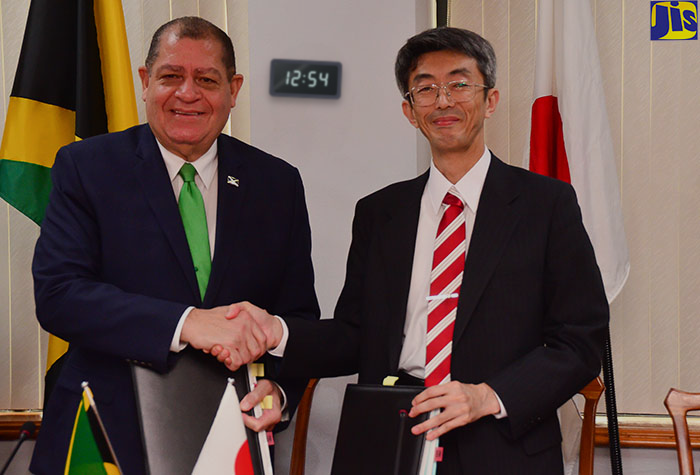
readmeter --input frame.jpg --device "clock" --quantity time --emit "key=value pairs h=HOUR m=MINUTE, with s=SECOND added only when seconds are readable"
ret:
h=12 m=54
